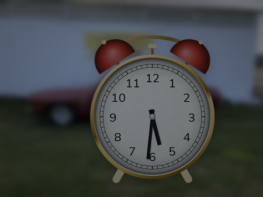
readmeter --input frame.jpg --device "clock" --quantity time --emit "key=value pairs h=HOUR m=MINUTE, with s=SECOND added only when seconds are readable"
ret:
h=5 m=31
